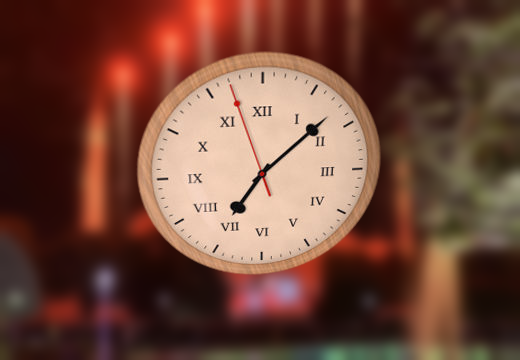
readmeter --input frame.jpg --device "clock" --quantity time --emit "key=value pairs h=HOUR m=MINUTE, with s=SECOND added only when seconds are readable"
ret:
h=7 m=7 s=57
